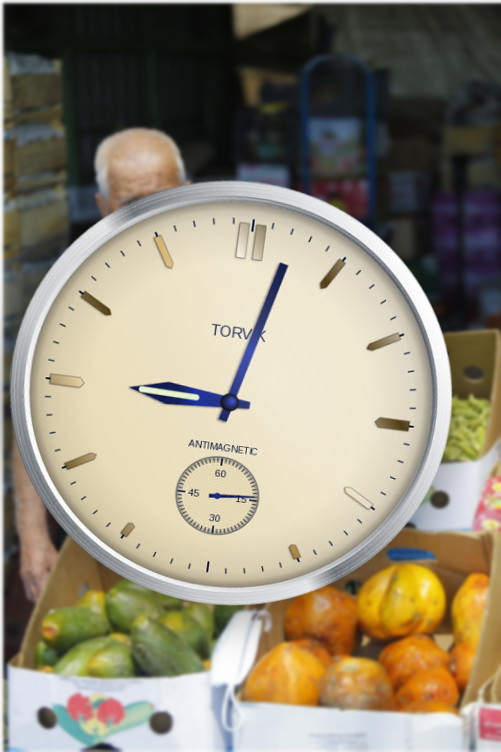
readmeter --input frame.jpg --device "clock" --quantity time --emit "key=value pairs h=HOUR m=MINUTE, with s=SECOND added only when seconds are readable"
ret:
h=9 m=2 s=14
